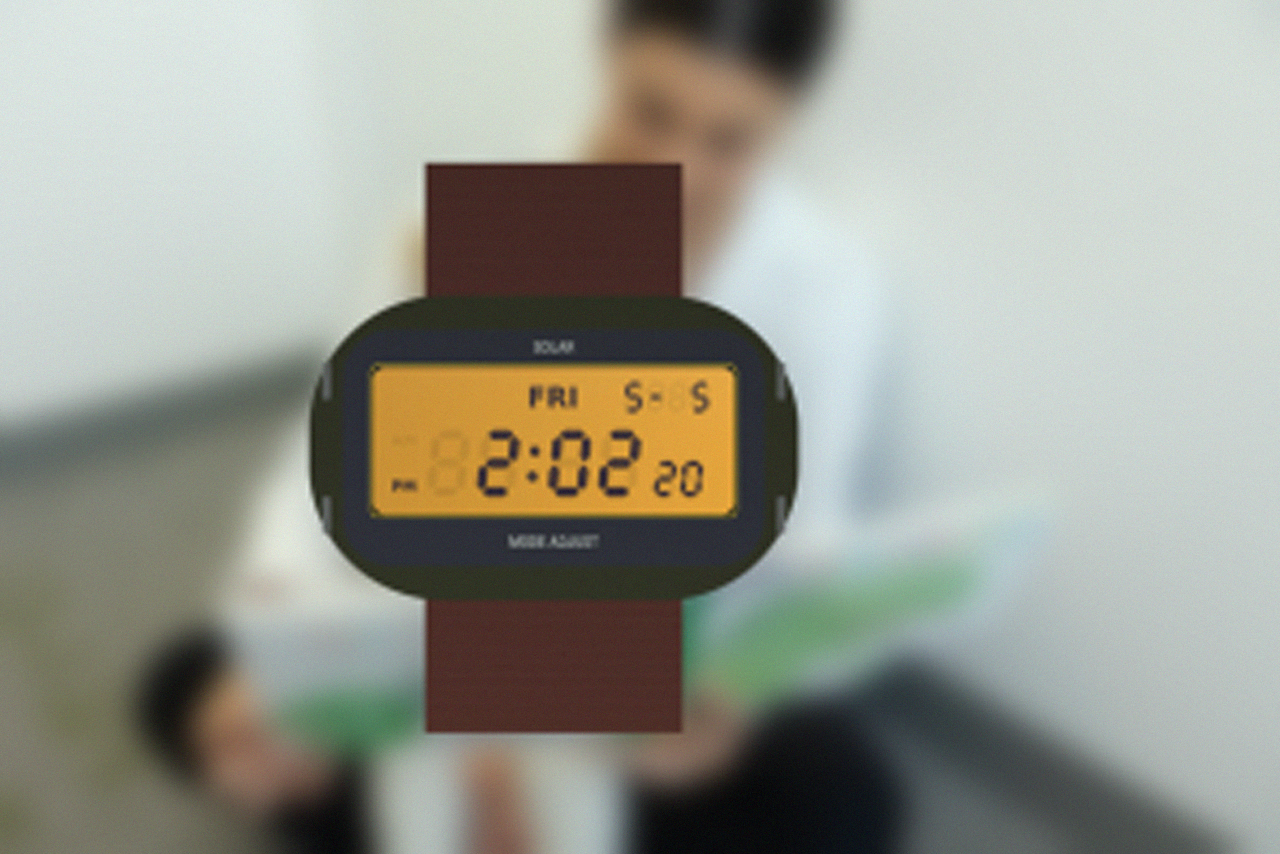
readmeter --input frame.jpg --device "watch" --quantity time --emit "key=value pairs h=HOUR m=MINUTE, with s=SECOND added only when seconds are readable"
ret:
h=2 m=2 s=20
